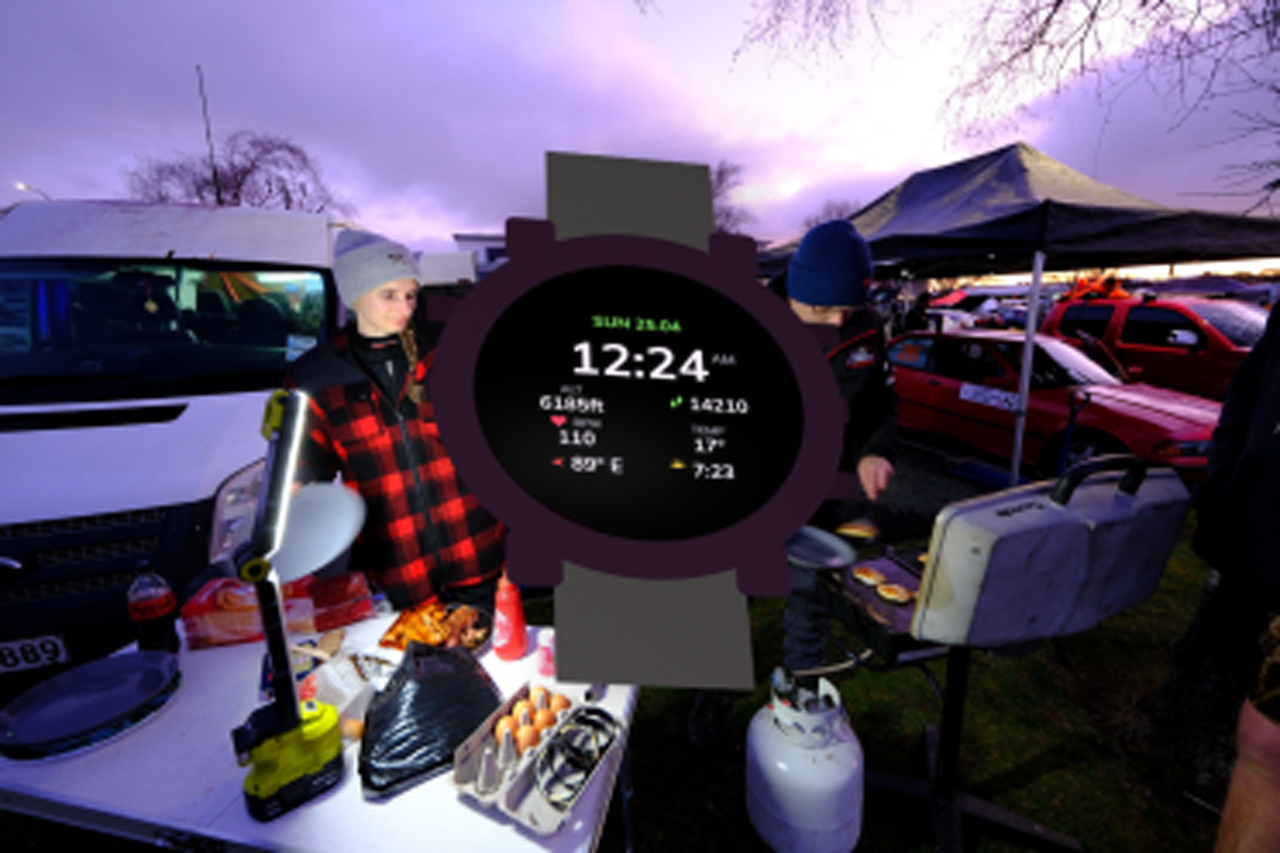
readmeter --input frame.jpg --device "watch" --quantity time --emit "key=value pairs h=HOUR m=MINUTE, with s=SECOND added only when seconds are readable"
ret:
h=12 m=24
